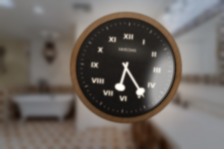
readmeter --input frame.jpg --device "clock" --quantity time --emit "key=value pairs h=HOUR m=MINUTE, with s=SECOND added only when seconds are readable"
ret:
h=6 m=24
